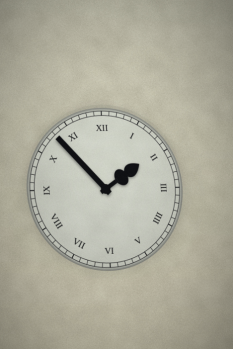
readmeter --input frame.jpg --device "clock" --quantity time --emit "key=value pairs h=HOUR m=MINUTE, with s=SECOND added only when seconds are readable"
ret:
h=1 m=53
